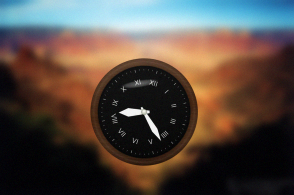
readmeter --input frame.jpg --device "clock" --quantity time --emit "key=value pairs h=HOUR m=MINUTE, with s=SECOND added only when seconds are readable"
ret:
h=8 m=22
